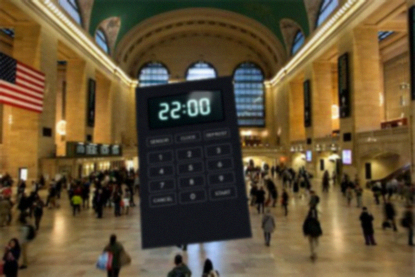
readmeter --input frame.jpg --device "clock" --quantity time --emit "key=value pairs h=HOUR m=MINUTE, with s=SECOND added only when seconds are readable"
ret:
h=22 m=0
